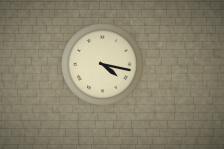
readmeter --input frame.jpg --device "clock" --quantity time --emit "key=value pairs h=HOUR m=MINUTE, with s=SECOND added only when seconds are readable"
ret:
h=4 m=17
